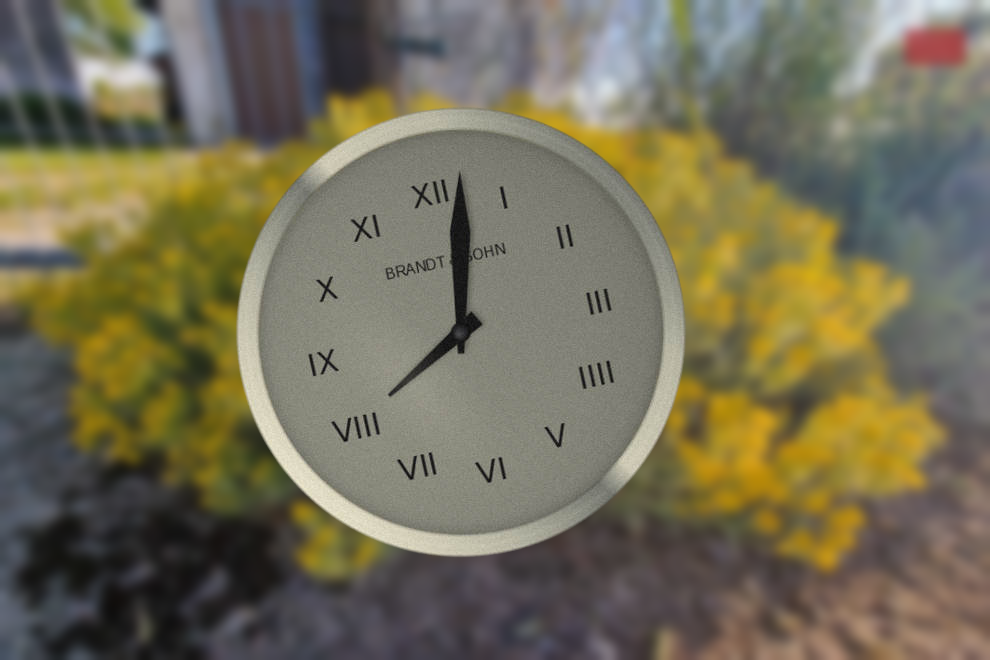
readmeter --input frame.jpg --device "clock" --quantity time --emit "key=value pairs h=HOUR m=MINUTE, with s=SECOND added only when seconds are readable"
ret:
h=8 m=2
